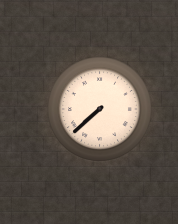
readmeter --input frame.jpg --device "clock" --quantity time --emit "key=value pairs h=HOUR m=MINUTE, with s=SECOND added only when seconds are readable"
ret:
h=7 m=38
